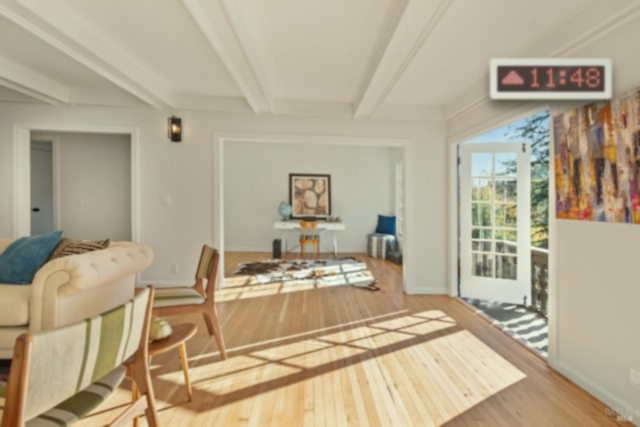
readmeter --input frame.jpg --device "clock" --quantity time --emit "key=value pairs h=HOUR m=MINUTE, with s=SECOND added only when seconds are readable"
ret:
h=11 m=48
